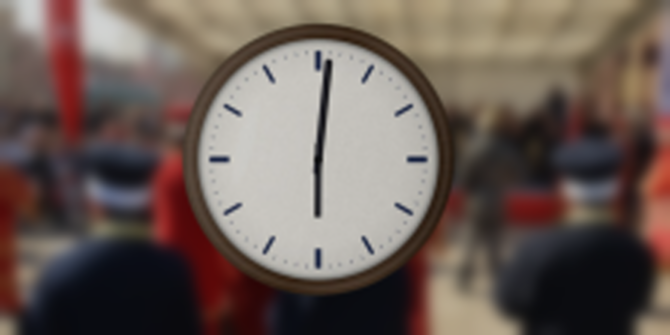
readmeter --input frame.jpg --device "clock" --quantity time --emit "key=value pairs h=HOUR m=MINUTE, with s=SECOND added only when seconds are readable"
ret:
h=6 m=1
